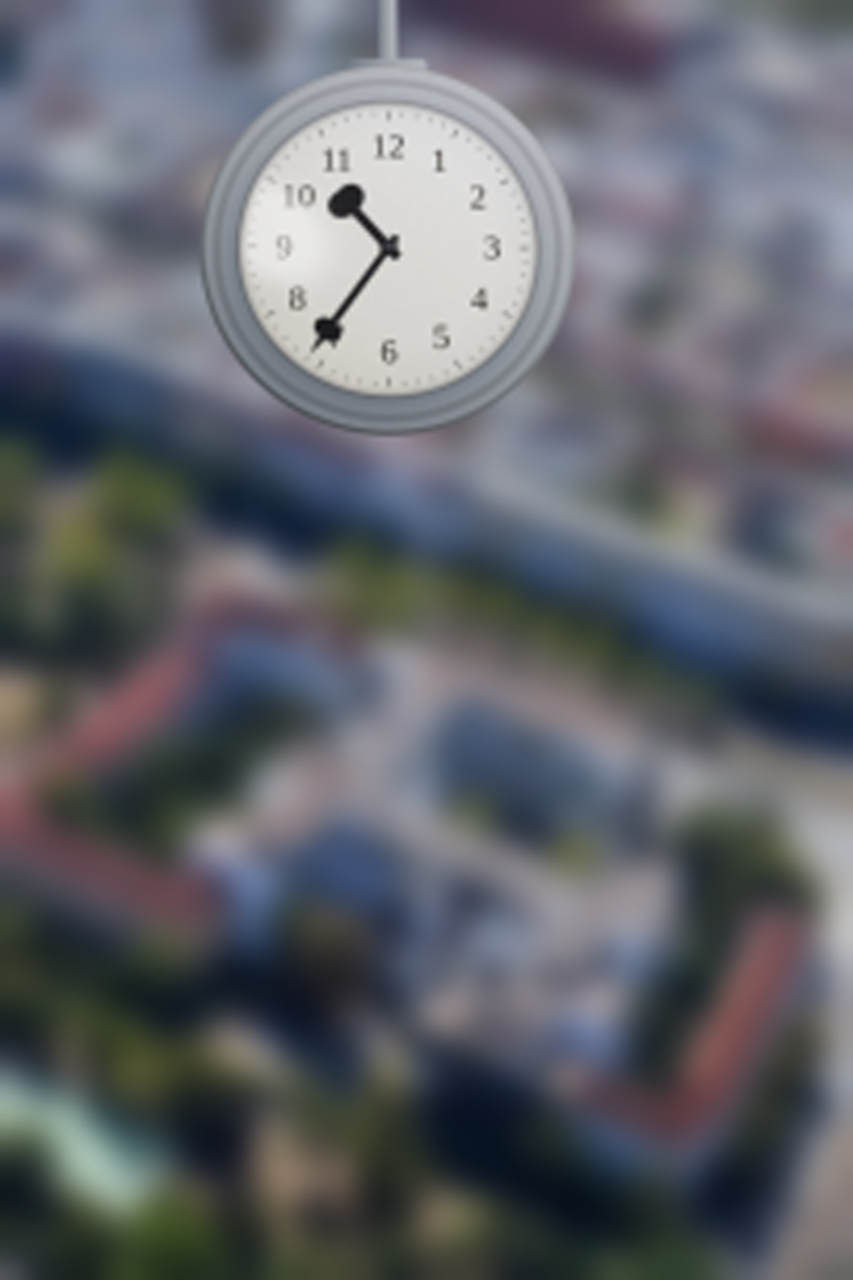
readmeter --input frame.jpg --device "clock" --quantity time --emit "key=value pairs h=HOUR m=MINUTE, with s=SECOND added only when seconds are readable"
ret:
h=10 m=36
